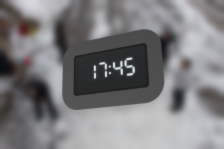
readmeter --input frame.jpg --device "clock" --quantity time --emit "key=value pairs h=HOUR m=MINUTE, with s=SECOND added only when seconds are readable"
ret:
h=17 m=45
